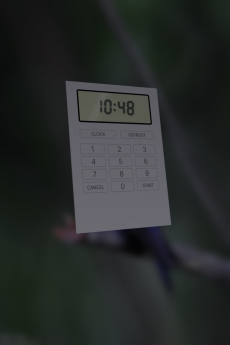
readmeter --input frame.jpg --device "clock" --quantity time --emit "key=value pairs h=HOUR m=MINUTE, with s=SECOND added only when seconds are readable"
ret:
h=10 m=48
